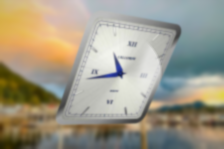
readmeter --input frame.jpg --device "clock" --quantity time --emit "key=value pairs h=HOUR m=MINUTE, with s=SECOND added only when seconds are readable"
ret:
h=10 m=43
